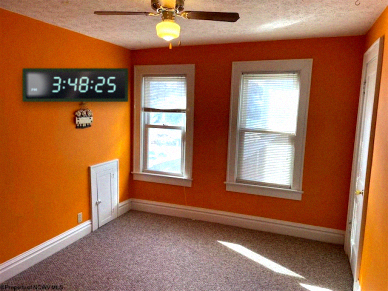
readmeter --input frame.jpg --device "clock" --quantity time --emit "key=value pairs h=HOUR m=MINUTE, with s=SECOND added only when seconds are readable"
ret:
h=3 m=48 s=25
